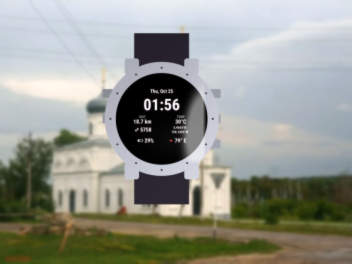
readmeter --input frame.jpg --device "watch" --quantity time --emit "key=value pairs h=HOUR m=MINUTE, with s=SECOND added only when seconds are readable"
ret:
h=1 m=56
